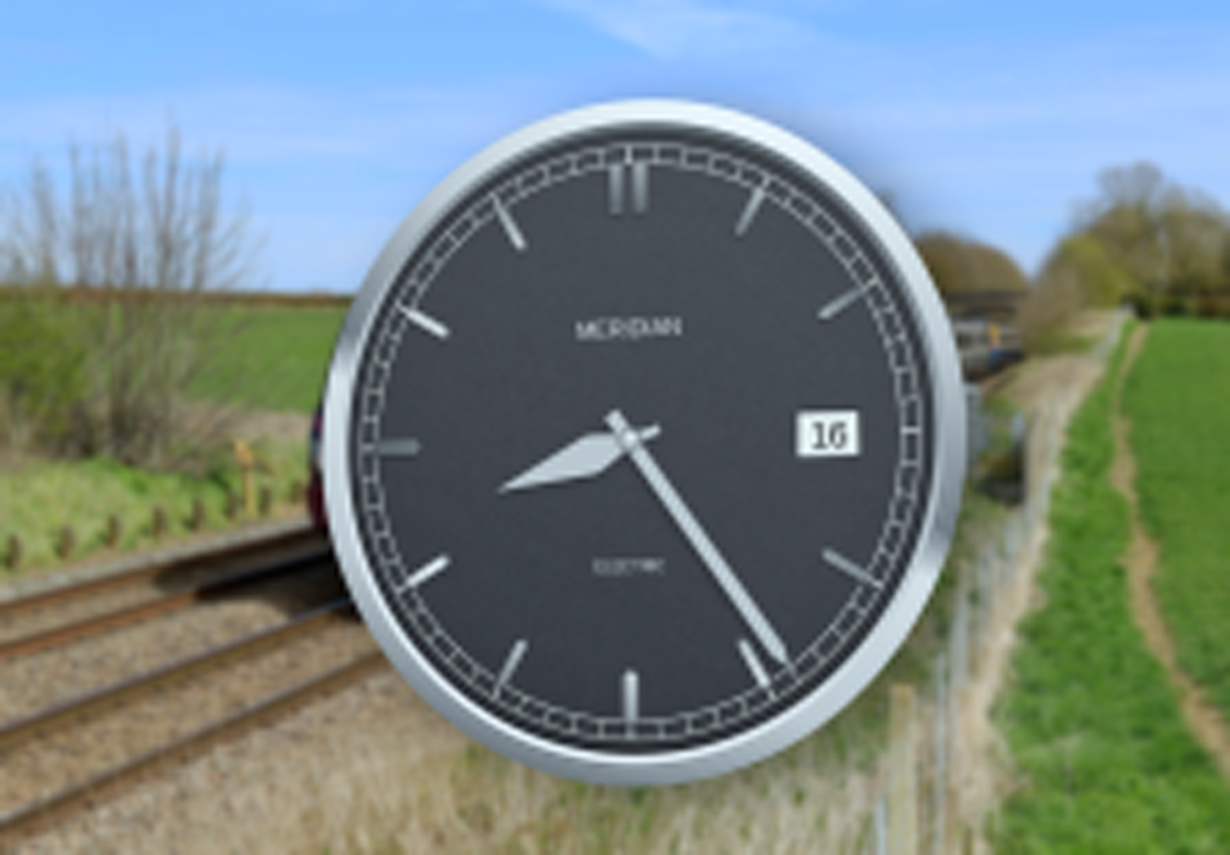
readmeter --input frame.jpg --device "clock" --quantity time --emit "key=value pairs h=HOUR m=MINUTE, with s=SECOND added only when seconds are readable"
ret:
h=8 m=24
